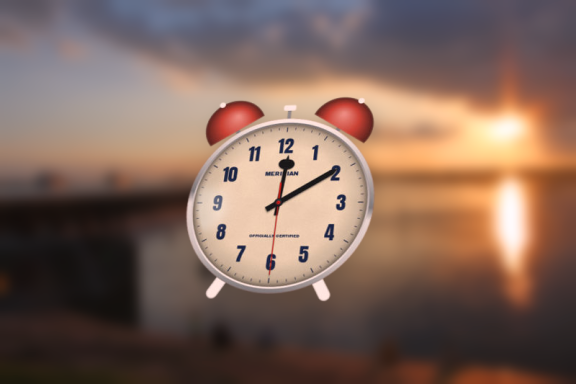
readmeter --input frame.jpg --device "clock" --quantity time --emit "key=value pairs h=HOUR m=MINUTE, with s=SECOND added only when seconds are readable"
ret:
h=12 m=9 s=30
